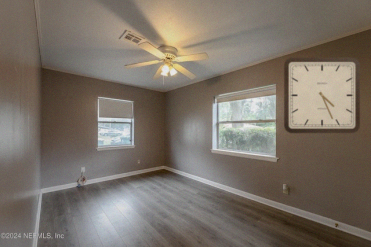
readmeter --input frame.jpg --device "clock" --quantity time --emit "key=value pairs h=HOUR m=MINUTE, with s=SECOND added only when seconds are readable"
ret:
h=4 m=26
